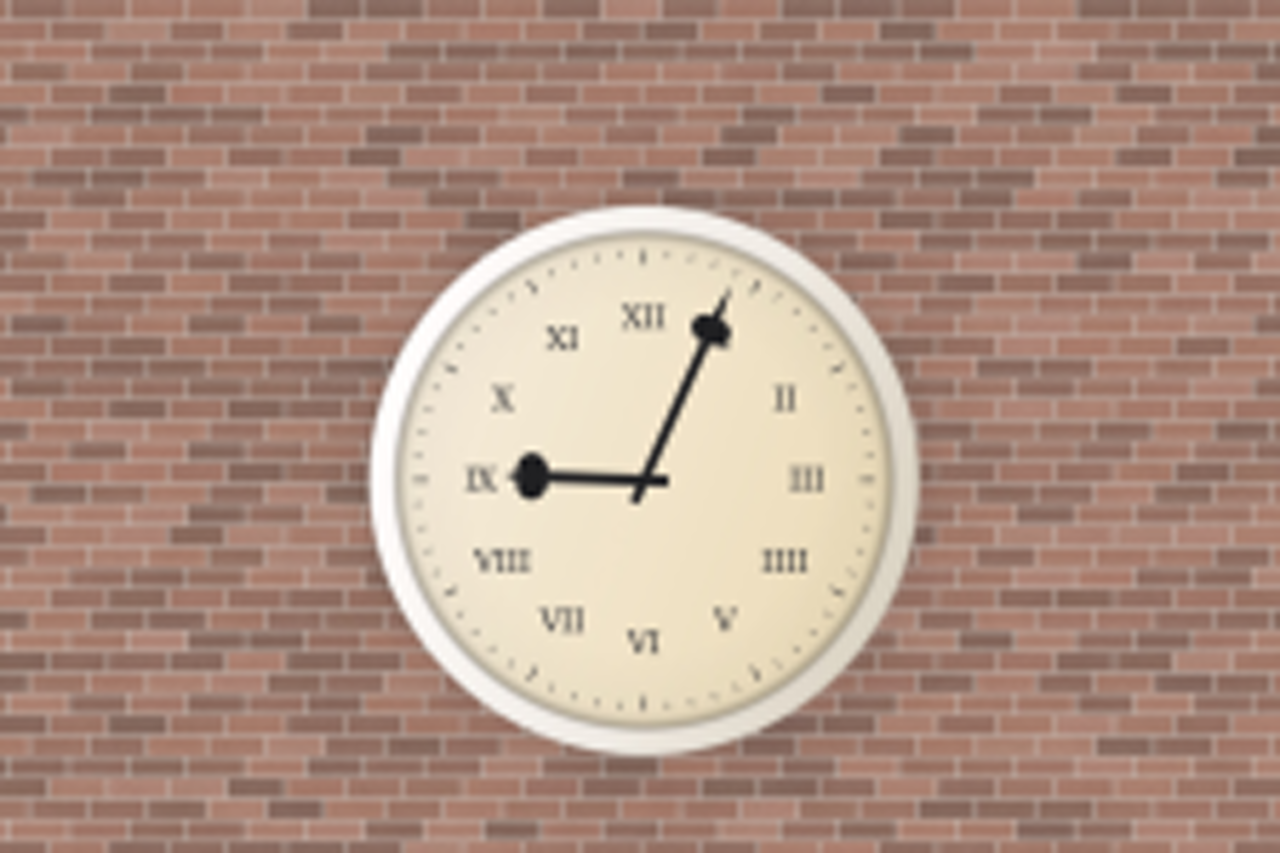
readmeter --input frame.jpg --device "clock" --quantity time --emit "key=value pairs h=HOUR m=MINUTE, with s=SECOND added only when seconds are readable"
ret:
h=9 m=4
